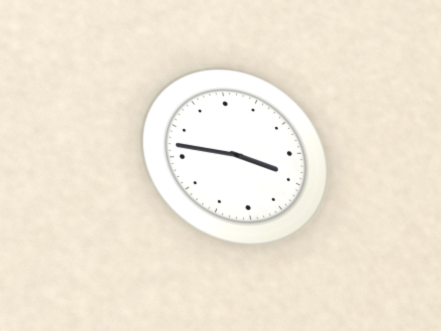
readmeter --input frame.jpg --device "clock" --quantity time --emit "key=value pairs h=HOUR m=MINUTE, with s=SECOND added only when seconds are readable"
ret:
h=3 m=47
